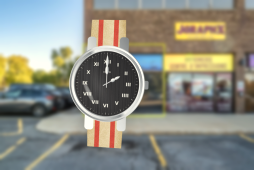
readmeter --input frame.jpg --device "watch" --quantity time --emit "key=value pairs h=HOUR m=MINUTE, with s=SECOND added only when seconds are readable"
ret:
h=2 m=0
